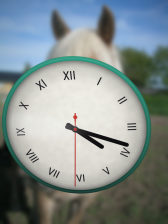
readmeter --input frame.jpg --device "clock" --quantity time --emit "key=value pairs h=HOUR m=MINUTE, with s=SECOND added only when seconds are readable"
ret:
h=4 m=18 s=31
